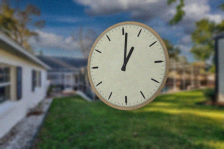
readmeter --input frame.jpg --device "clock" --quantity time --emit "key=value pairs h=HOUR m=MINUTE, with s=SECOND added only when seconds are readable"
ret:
h=1 m=1
